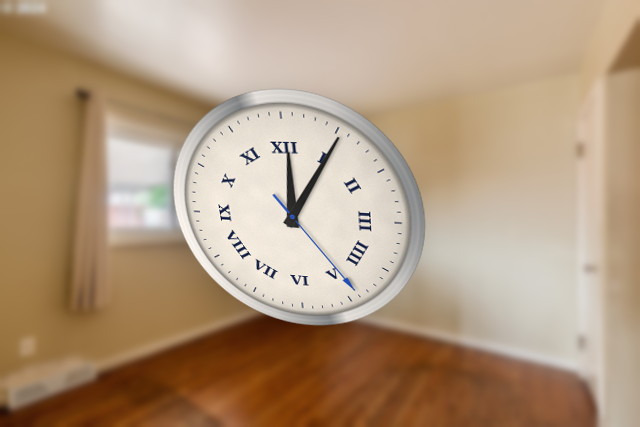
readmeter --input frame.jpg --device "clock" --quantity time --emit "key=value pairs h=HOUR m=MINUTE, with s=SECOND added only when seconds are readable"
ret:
h=12 m=5 s=24
